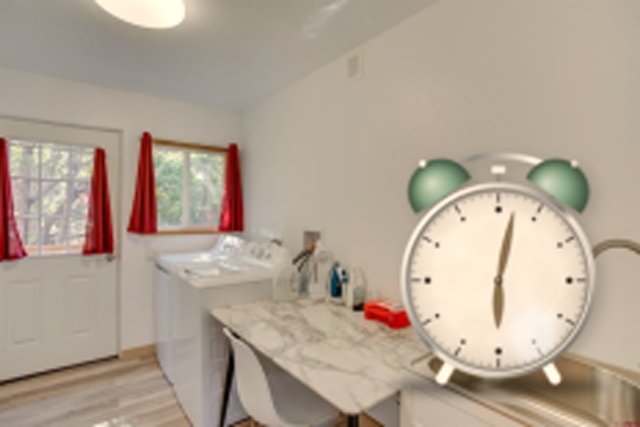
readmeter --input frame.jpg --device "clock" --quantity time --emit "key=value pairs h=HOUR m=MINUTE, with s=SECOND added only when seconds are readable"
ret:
h=6 m=2
